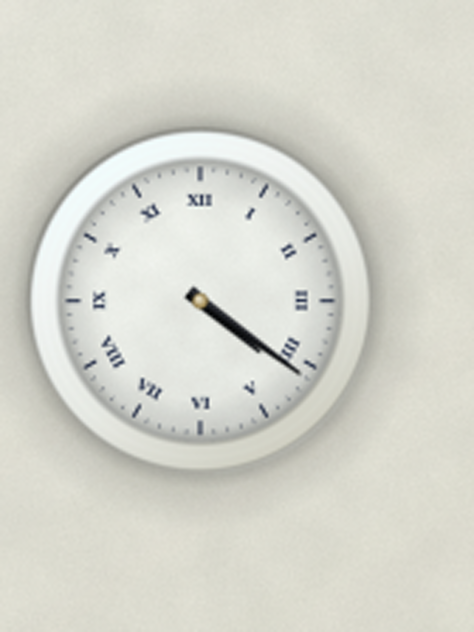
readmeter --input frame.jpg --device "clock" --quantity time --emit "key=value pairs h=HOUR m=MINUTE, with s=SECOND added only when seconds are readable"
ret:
h=4 m=21
